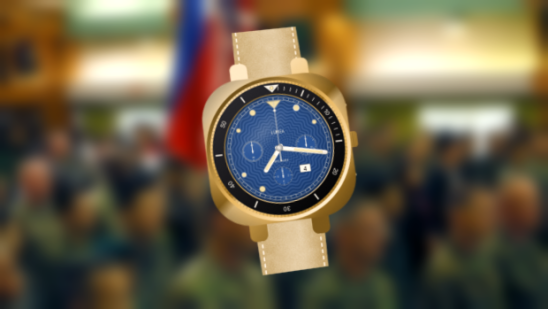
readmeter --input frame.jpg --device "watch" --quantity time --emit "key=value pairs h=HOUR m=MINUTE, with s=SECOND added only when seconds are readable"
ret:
h=7 m=17
